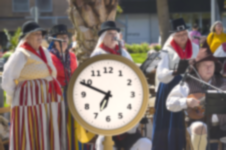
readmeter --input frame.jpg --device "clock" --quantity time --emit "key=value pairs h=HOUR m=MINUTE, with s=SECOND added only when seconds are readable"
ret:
h=6 m=49
